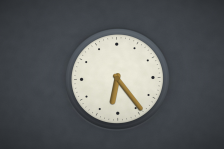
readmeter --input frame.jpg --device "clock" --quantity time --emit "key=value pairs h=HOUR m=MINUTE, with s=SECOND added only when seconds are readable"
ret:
h=6 m=24
